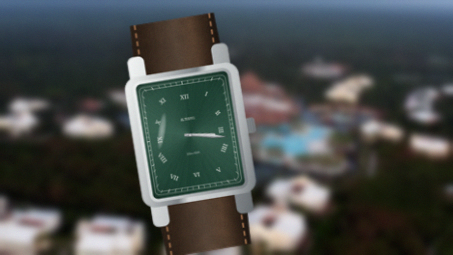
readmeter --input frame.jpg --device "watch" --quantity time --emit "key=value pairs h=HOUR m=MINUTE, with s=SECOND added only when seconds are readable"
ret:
h=3 m=17
